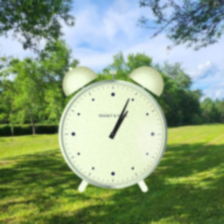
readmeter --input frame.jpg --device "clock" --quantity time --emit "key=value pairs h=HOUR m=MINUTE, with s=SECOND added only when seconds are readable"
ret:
h=1 m=4
